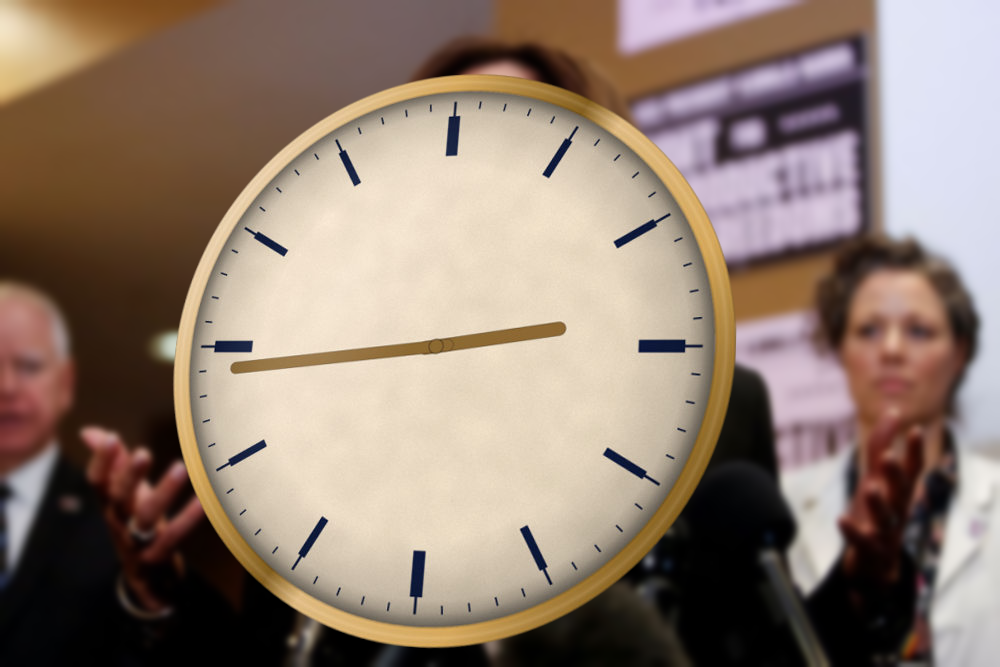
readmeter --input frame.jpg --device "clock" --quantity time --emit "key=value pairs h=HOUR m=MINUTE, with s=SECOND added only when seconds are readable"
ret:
h=2 m=44
